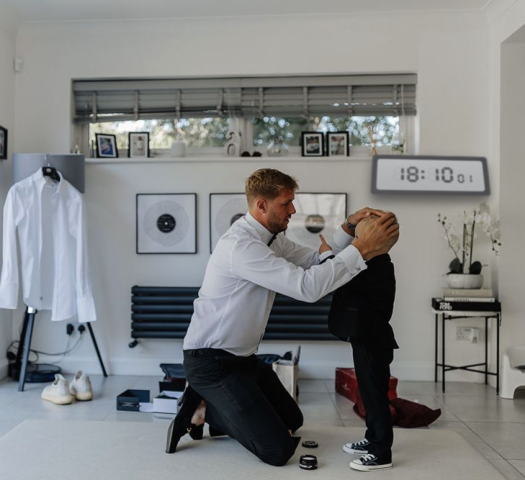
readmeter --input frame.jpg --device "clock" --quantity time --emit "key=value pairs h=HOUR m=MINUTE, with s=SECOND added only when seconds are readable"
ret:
h=18 m=10 s=1
